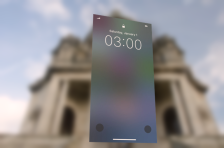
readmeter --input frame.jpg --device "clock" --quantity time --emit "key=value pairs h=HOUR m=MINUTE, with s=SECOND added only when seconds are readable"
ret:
h=3 m=0
